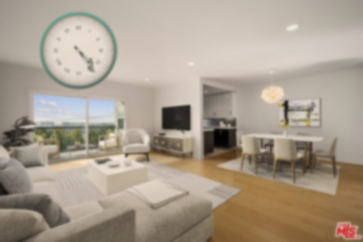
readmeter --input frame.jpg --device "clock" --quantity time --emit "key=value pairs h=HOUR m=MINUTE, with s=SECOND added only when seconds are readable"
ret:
h=4 m=24
